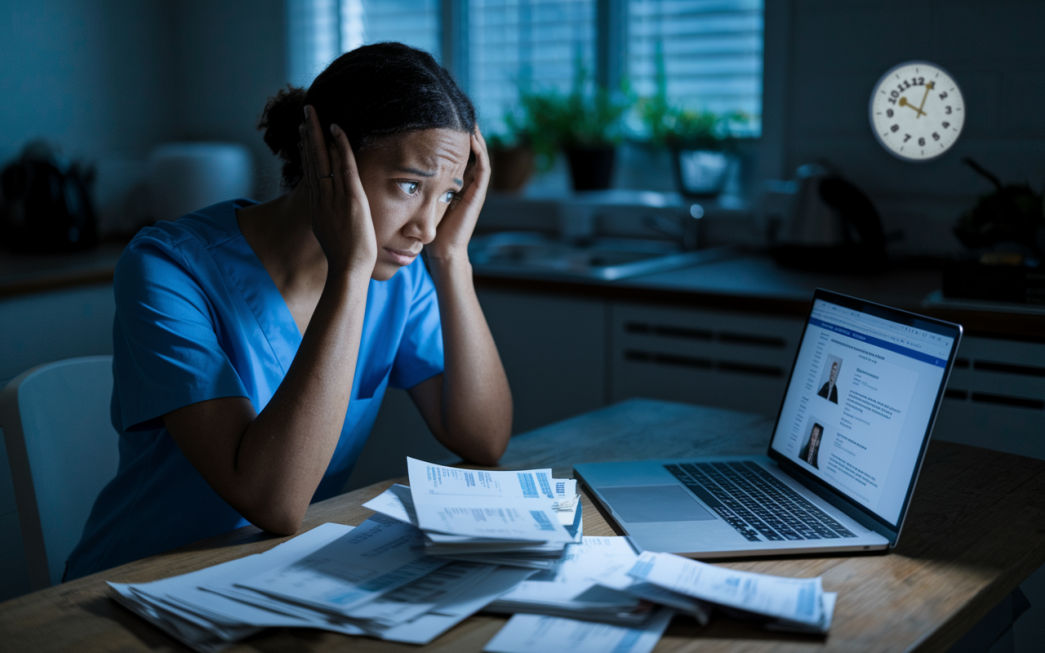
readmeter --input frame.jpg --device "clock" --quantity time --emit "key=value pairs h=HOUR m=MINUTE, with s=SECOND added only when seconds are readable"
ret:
h=10 m=4
